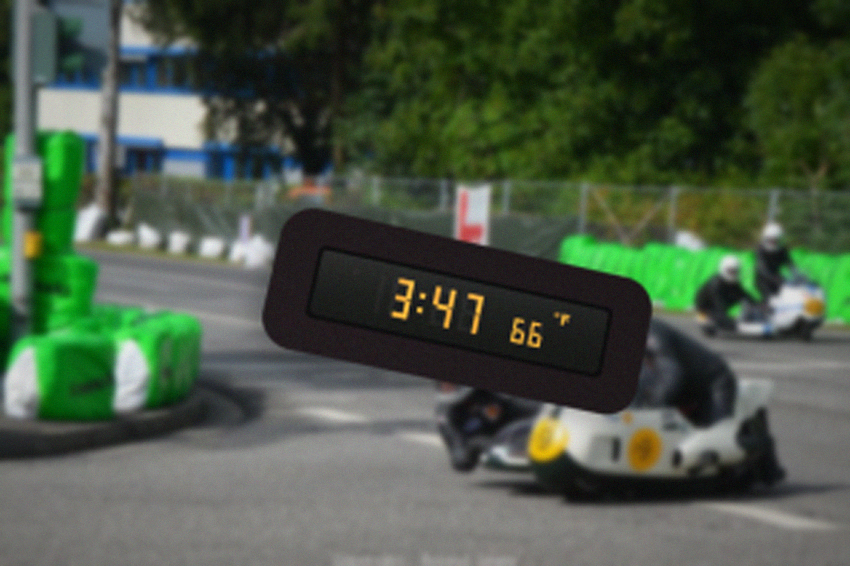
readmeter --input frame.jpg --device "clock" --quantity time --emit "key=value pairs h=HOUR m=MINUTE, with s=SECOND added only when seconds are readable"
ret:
h=3 m=47
